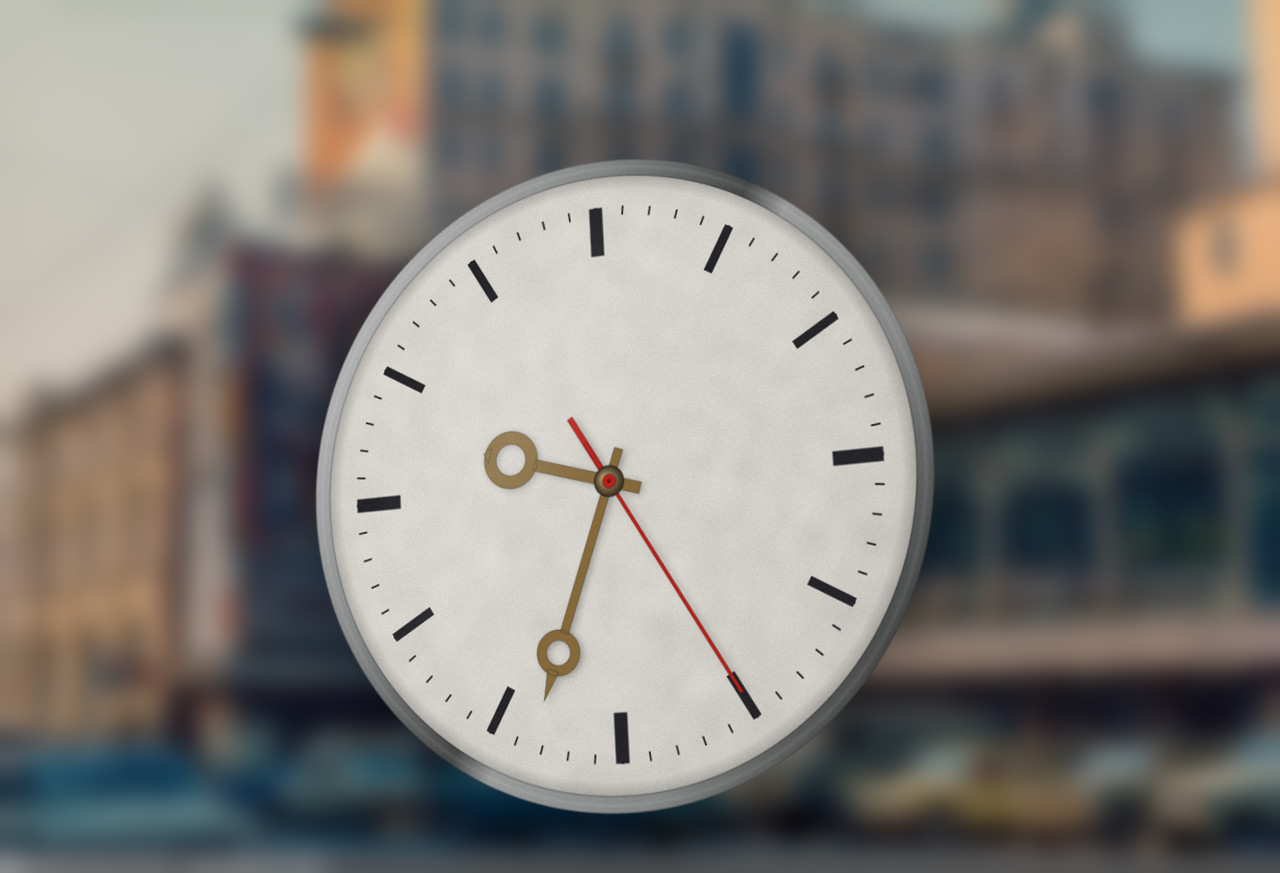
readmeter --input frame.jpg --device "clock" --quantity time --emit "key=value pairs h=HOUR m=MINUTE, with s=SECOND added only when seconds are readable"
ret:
h=9 m=33 s=25
